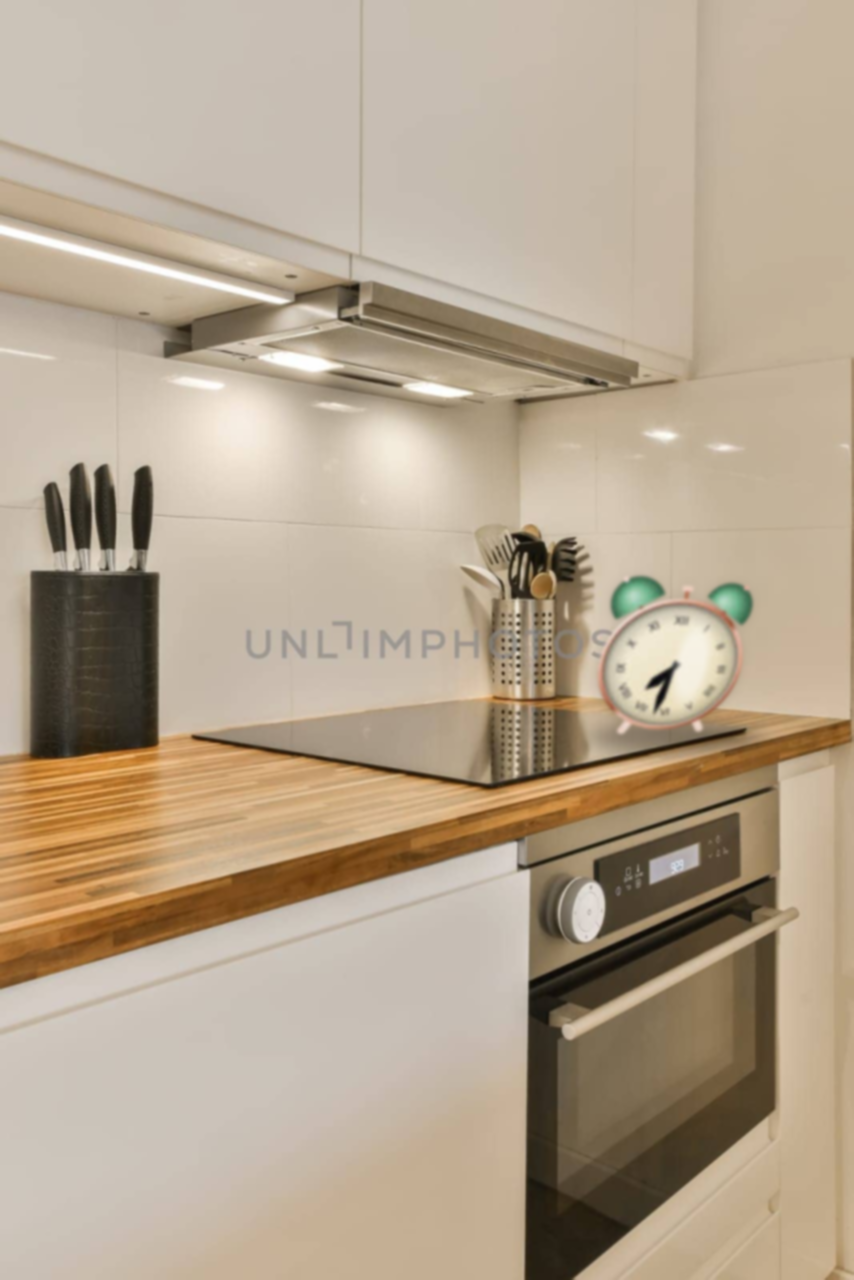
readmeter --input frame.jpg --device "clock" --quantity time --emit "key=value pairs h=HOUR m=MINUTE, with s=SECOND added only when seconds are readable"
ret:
h=7 m=32
